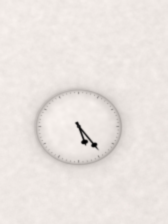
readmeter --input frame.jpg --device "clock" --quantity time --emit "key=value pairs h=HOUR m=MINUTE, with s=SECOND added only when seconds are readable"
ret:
h=5 m=24
